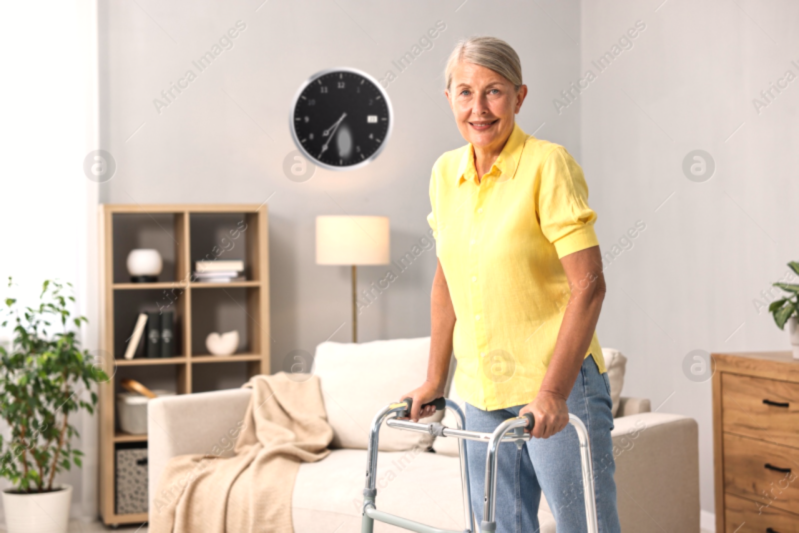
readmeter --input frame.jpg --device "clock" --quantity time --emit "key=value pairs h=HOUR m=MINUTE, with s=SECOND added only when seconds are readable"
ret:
h=7 m=35
